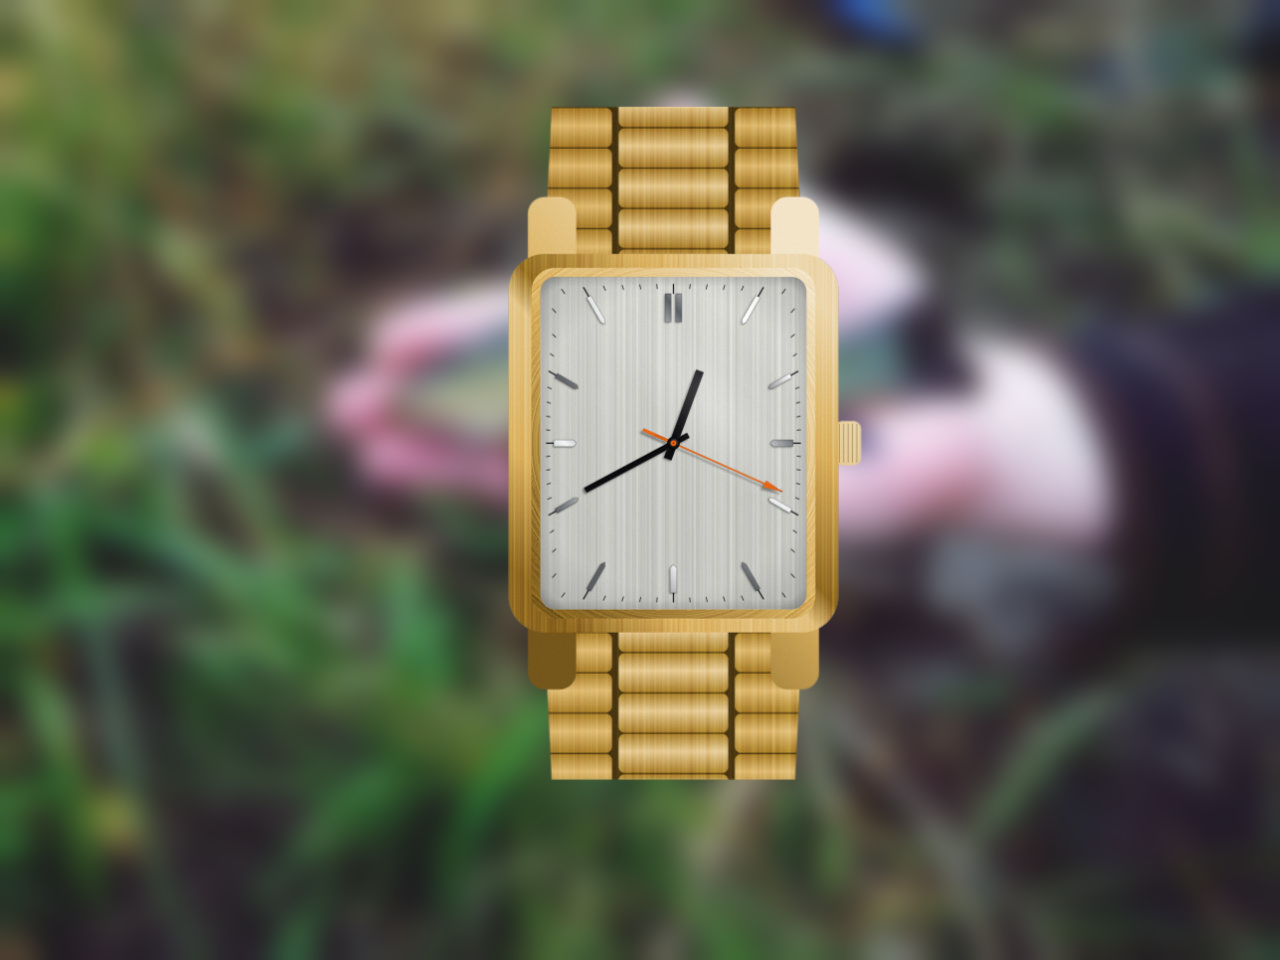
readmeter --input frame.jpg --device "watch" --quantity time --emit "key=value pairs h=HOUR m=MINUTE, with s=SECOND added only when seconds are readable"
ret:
h=12 m=40 s=19
